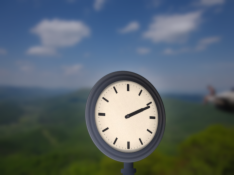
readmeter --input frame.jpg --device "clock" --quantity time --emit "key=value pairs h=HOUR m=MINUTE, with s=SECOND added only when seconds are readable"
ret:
h=2 m=11
